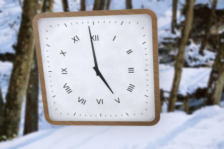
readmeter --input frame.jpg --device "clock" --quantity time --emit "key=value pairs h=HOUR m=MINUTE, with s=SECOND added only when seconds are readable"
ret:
h=4 m=59
